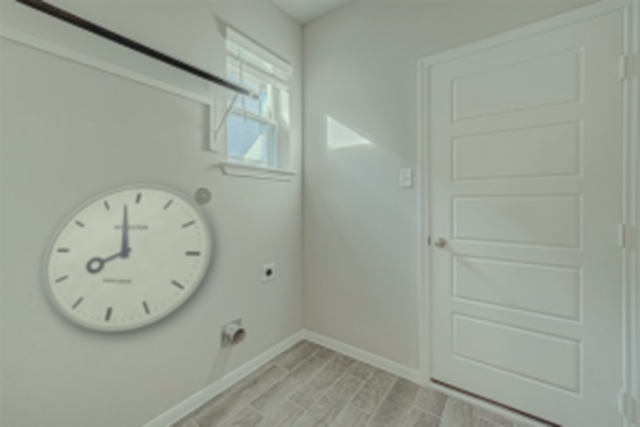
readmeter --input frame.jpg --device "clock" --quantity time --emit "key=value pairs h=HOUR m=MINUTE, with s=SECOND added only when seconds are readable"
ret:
h=7 m=58
